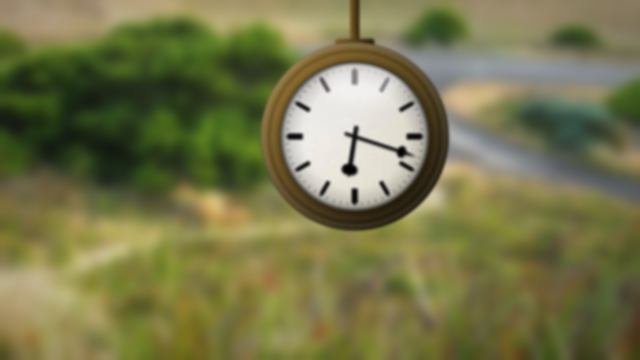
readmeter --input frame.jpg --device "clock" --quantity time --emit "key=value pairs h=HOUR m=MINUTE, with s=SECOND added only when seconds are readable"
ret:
h=6 m=18
